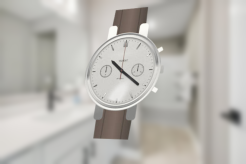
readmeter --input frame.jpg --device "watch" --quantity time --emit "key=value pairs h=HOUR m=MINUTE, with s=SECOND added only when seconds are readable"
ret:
h=10 m=21
